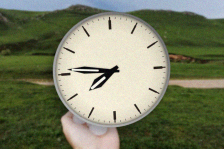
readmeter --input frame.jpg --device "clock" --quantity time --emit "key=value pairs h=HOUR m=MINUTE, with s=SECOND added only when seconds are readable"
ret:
h=7 m=46
